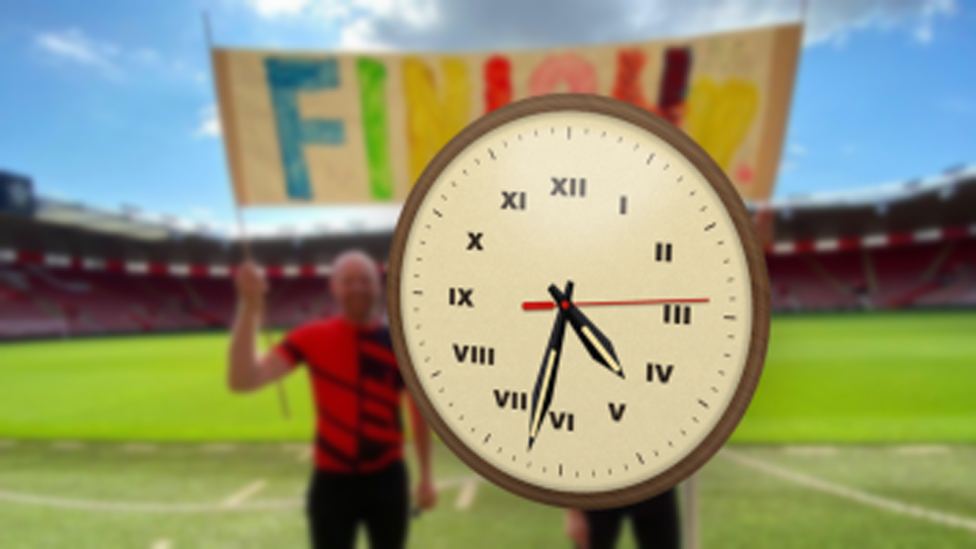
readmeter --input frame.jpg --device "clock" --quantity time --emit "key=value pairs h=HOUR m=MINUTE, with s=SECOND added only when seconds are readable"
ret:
h=4 m=32 s=14
